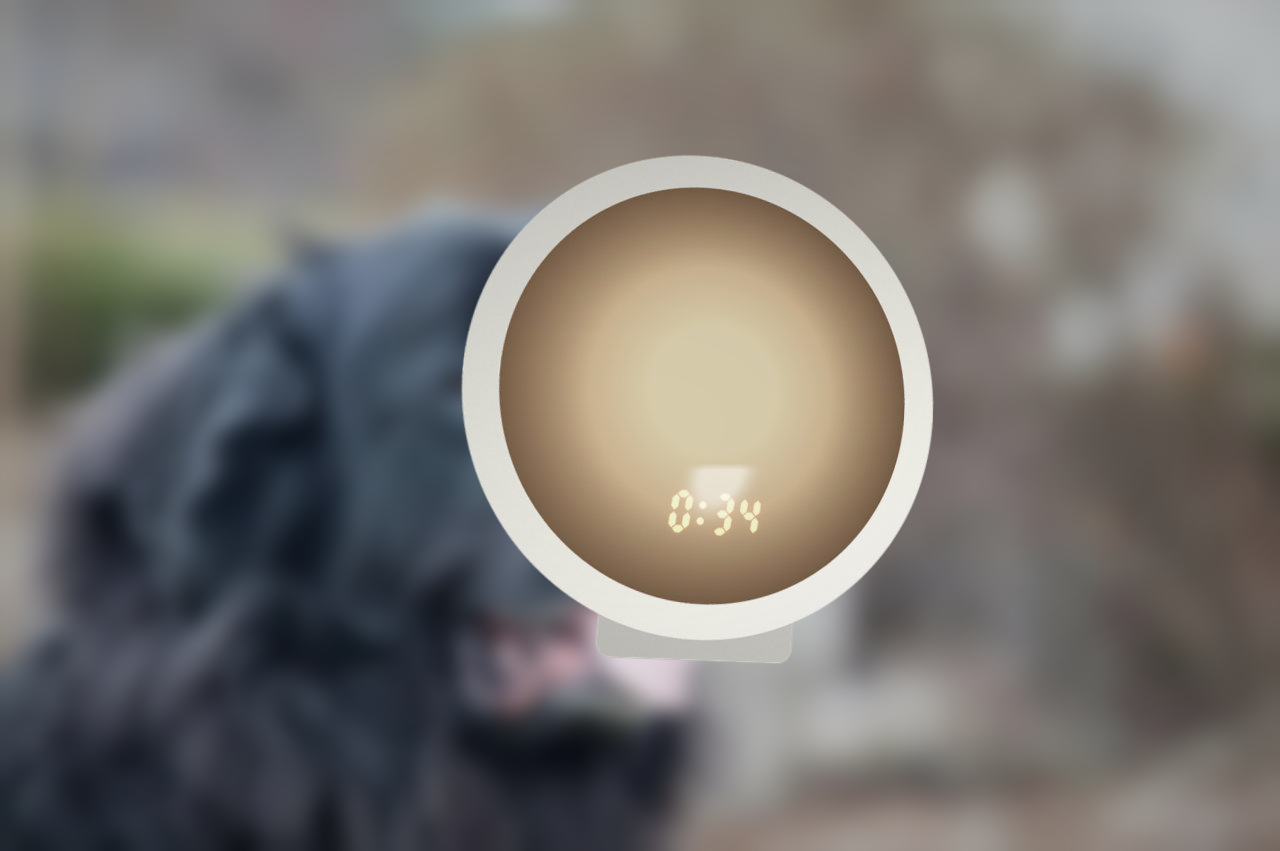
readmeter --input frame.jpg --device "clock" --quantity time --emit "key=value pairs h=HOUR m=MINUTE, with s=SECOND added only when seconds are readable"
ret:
h=0 m=34
